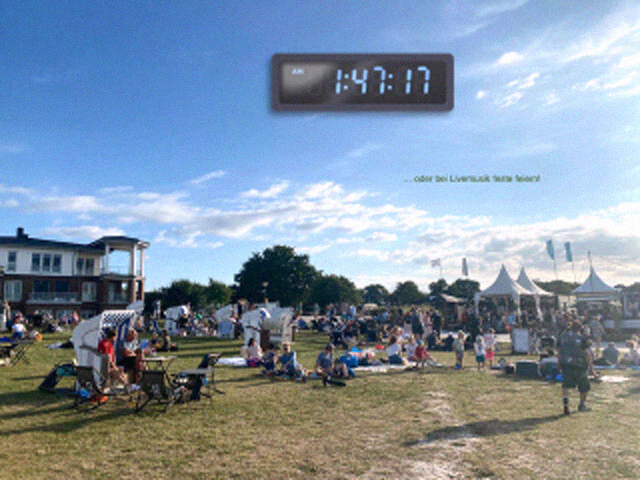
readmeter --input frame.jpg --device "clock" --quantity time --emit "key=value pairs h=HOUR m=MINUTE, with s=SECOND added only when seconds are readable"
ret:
h=1 m=47 s=17
